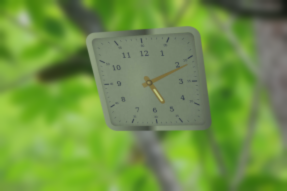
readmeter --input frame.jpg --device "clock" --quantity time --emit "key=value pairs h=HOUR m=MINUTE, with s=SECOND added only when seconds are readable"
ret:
h=5 m=11
